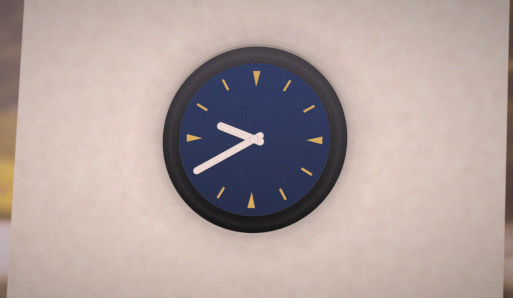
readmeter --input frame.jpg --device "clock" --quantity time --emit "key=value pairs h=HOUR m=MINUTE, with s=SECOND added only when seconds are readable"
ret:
h=9 m=40
